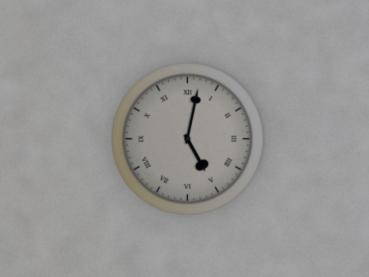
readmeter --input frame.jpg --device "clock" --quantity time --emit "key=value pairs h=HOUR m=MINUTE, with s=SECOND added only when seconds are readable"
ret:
h=5 m=2
